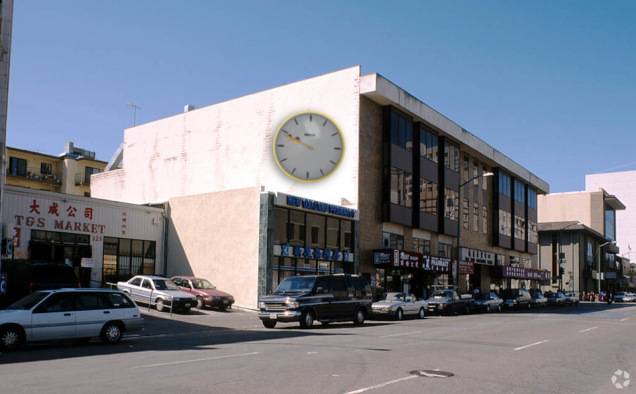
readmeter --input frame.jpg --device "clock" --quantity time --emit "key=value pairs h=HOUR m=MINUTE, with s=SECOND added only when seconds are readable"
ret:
h=9 m=49
